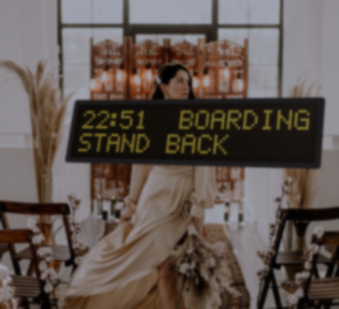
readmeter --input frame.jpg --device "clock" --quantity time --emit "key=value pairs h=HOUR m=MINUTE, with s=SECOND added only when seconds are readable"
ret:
h=22 m=51
